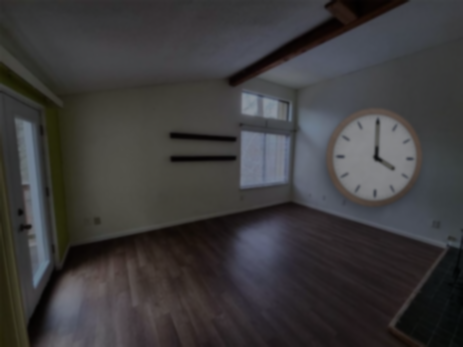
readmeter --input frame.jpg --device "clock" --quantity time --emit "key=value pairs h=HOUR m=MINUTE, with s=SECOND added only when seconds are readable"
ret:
h=4 m=0
